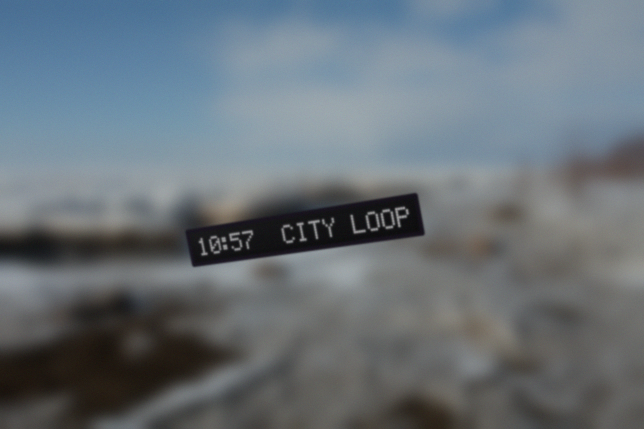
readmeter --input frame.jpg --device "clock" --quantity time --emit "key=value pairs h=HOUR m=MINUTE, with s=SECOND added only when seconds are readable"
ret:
h=10 m=57
